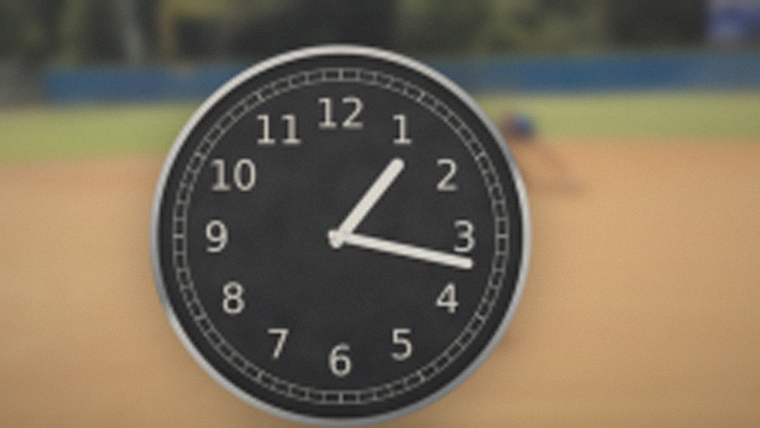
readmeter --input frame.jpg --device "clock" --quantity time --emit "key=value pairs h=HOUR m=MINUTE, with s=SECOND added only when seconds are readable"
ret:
h=1 m=17
